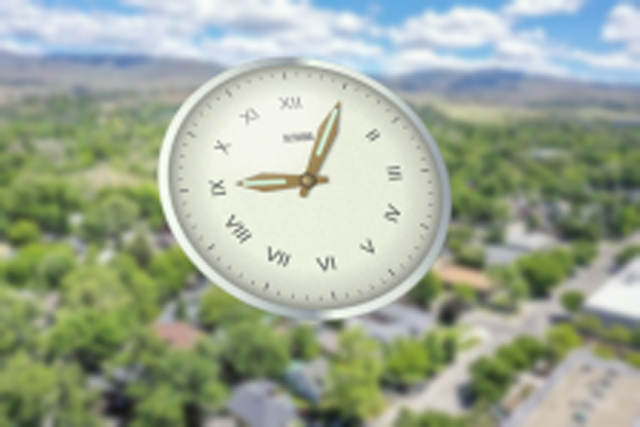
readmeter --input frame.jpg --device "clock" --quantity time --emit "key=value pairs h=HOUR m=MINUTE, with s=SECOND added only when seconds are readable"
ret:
h=9 m=5
